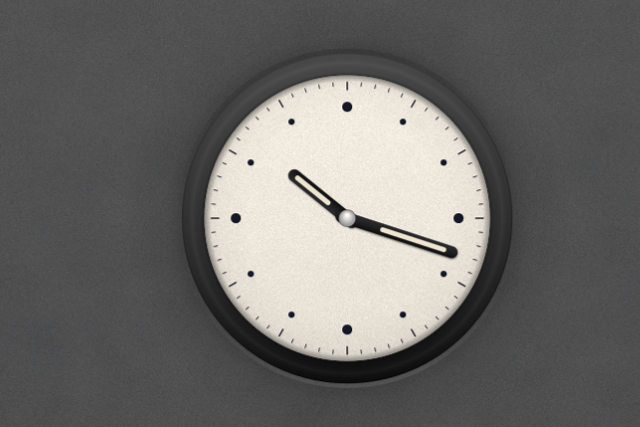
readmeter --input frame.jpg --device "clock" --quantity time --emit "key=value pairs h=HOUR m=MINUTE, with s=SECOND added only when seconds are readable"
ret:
h=10 m=18
